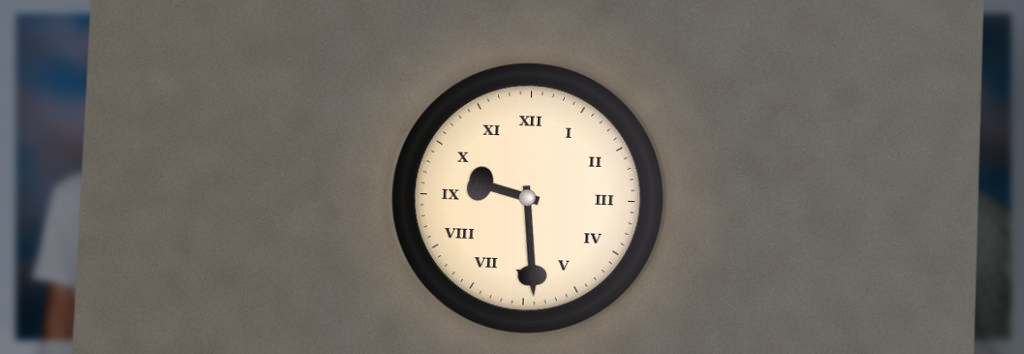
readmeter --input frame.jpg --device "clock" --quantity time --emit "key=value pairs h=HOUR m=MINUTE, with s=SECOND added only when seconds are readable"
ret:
h=9 m=29
